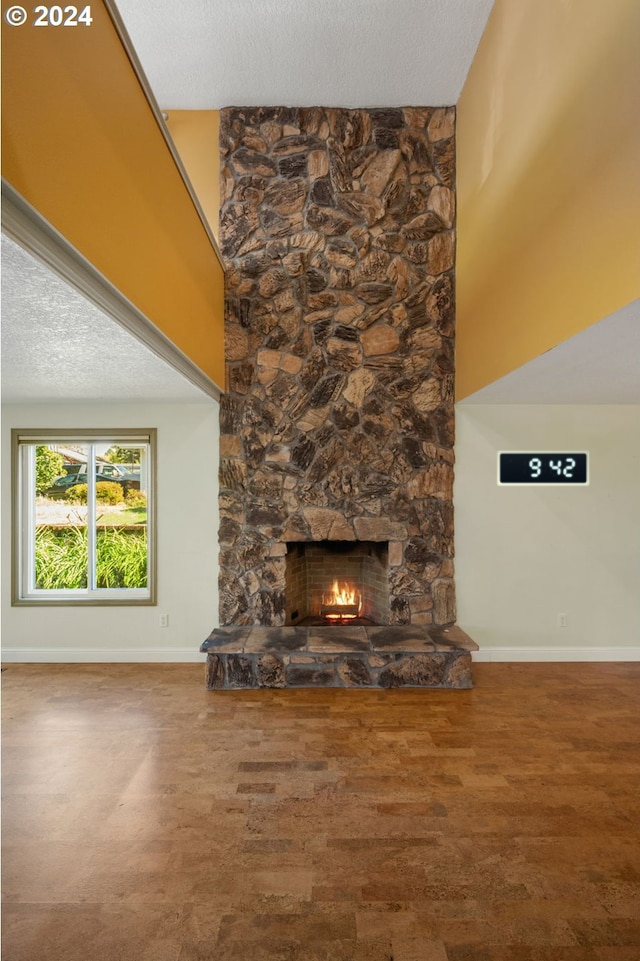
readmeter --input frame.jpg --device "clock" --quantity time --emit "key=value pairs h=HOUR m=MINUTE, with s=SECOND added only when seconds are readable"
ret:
h=9 m=42
